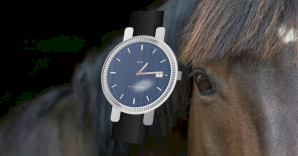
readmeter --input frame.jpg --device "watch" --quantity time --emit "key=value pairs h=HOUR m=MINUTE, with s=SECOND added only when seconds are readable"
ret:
h=1 m=14
